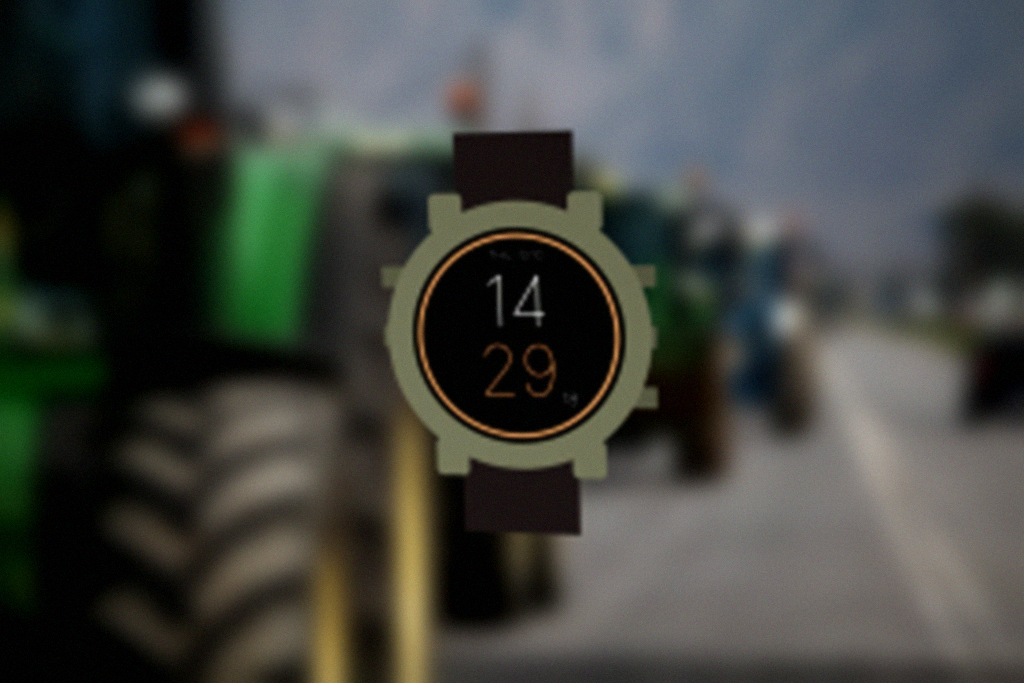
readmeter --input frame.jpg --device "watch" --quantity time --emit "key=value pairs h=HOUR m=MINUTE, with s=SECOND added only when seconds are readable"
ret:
h=14 m=29
